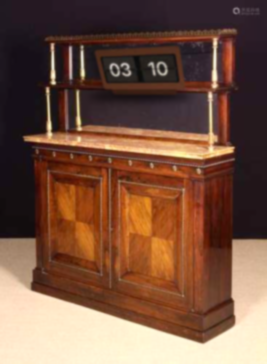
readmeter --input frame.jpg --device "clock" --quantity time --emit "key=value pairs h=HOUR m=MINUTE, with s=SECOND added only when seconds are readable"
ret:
h=3 m=10
